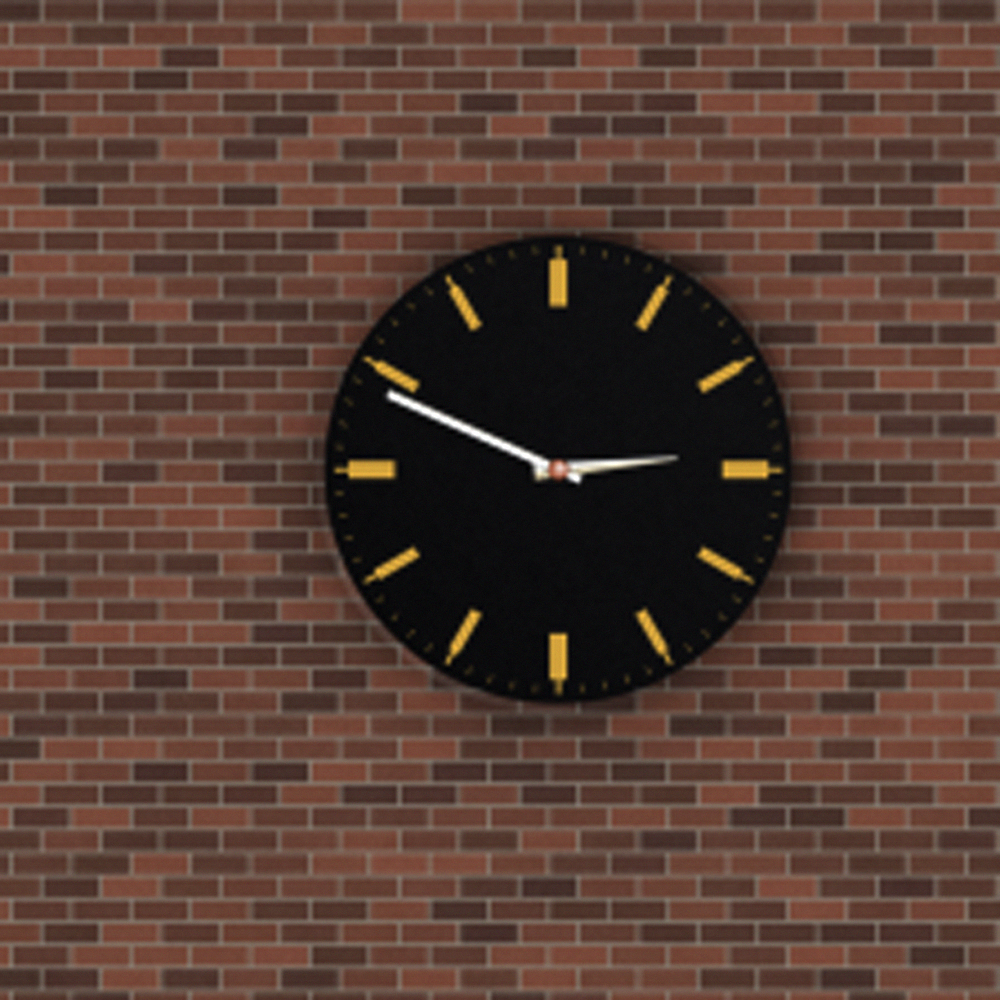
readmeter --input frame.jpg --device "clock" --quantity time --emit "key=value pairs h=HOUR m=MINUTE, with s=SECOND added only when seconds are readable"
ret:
h=2 m=49
